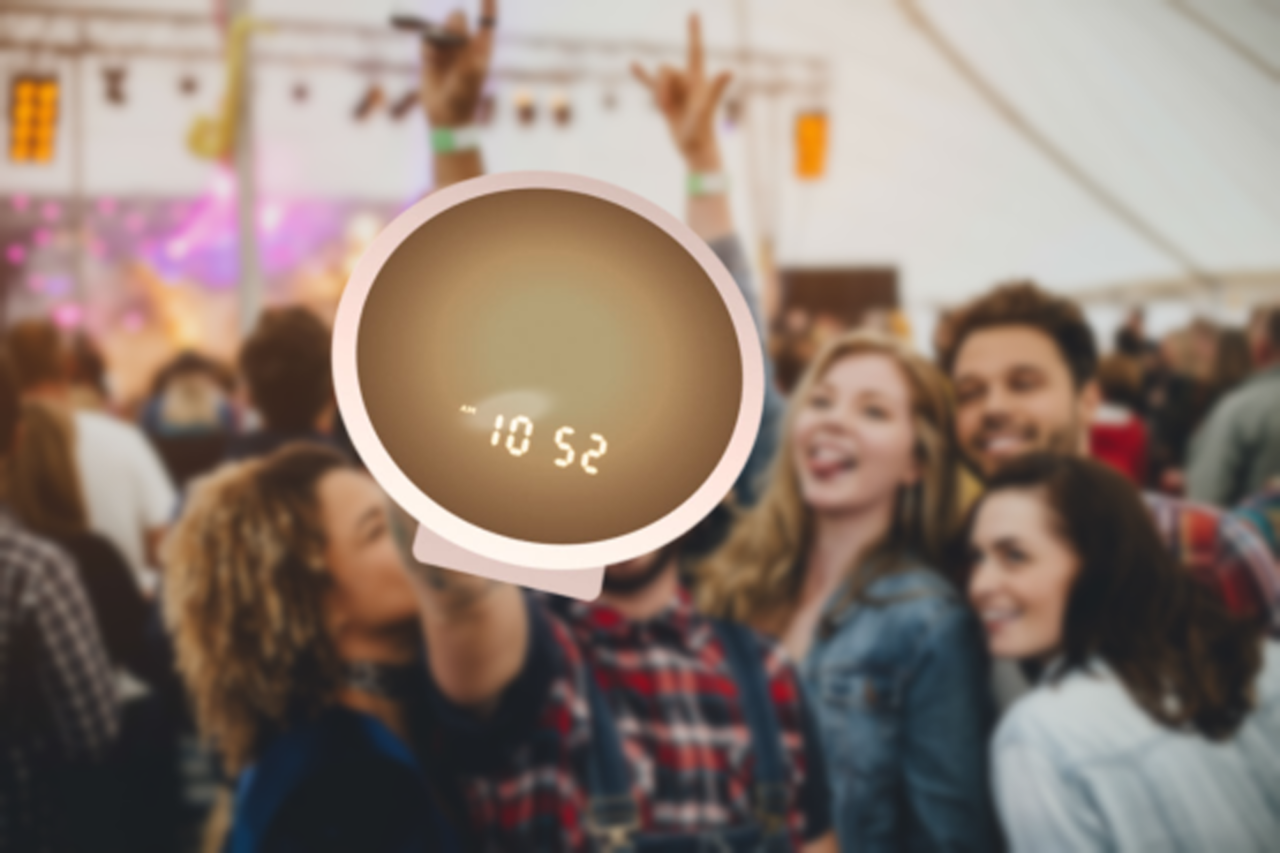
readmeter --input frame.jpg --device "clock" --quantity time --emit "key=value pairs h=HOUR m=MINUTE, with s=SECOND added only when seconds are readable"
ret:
h=10 m=52
